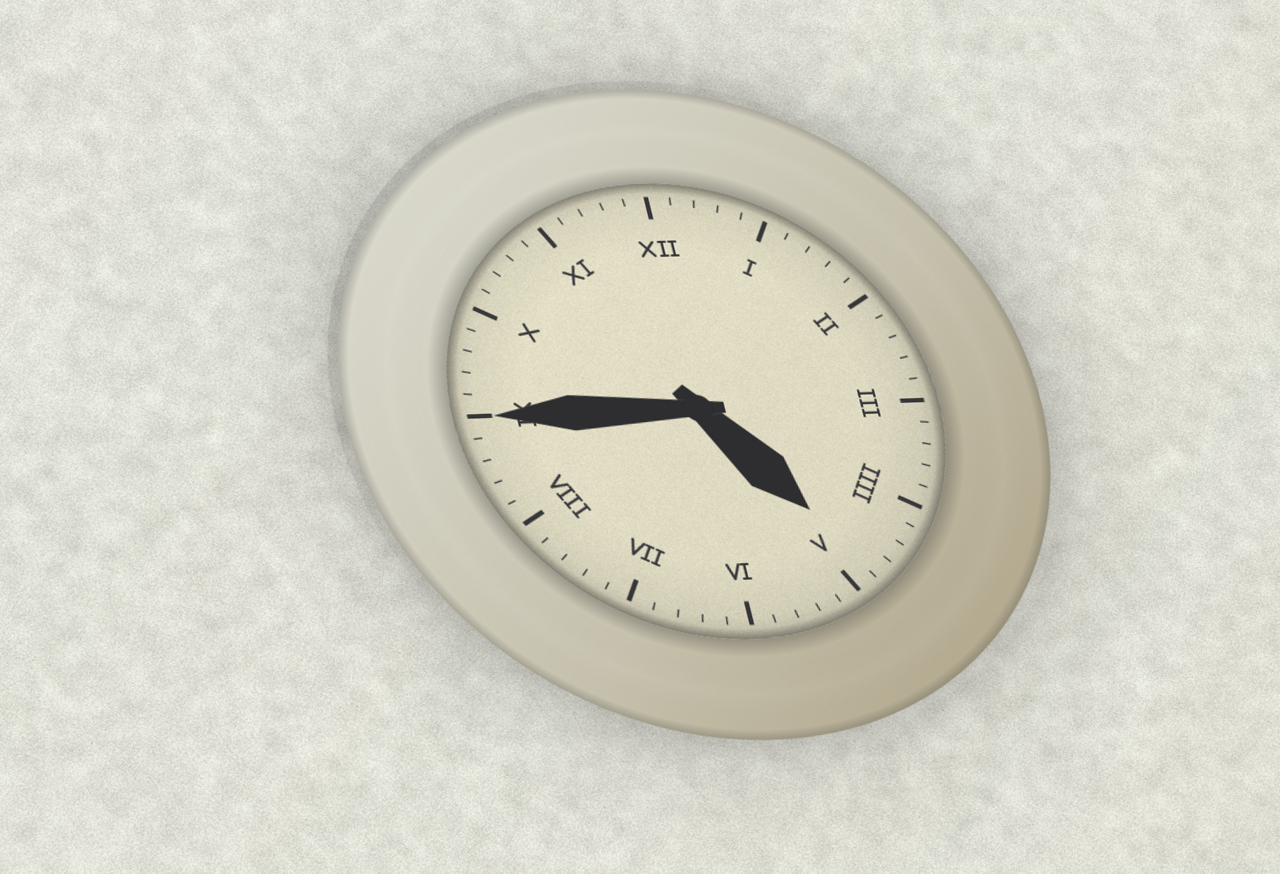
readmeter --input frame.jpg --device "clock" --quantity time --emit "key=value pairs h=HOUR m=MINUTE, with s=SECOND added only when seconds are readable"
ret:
h=4 m=45
